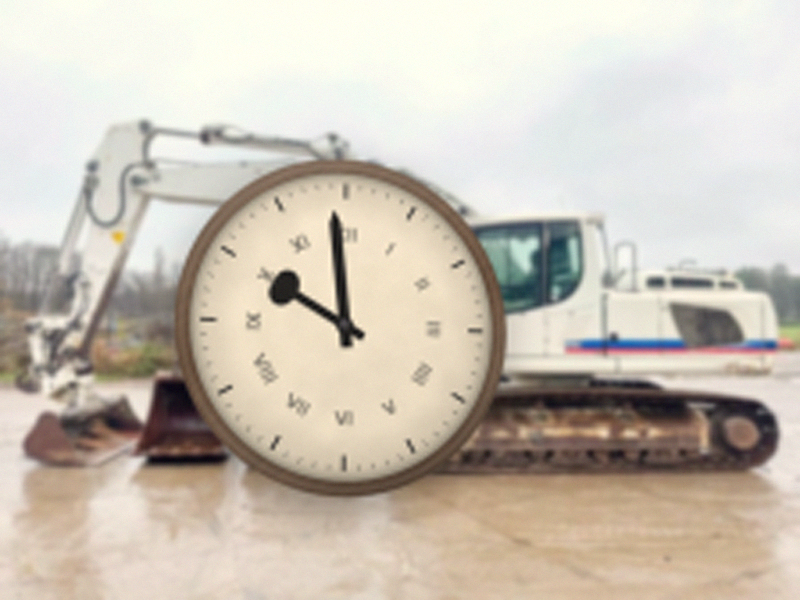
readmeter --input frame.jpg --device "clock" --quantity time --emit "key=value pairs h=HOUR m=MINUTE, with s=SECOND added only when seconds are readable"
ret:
h=9 m=59
